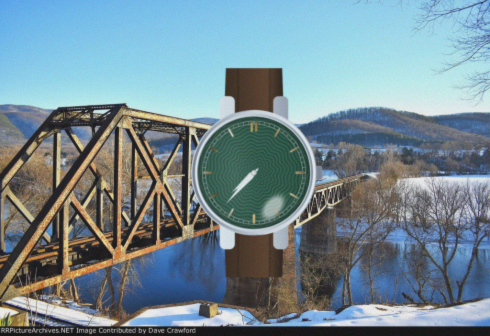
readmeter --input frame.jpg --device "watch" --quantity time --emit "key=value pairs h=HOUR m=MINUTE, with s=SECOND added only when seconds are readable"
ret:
h=7 m=37
